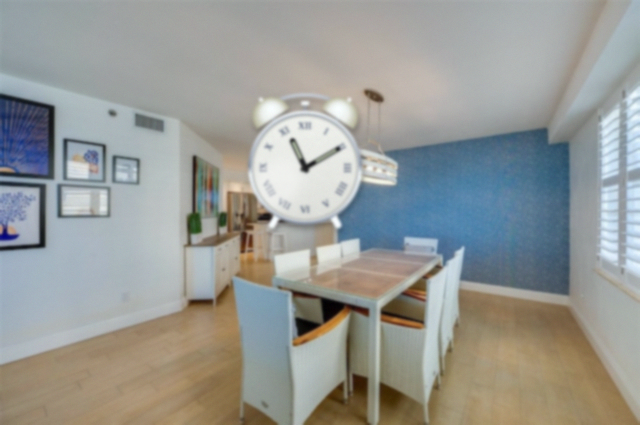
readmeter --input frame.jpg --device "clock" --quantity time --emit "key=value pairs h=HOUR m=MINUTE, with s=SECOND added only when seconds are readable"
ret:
h=11 m=10
